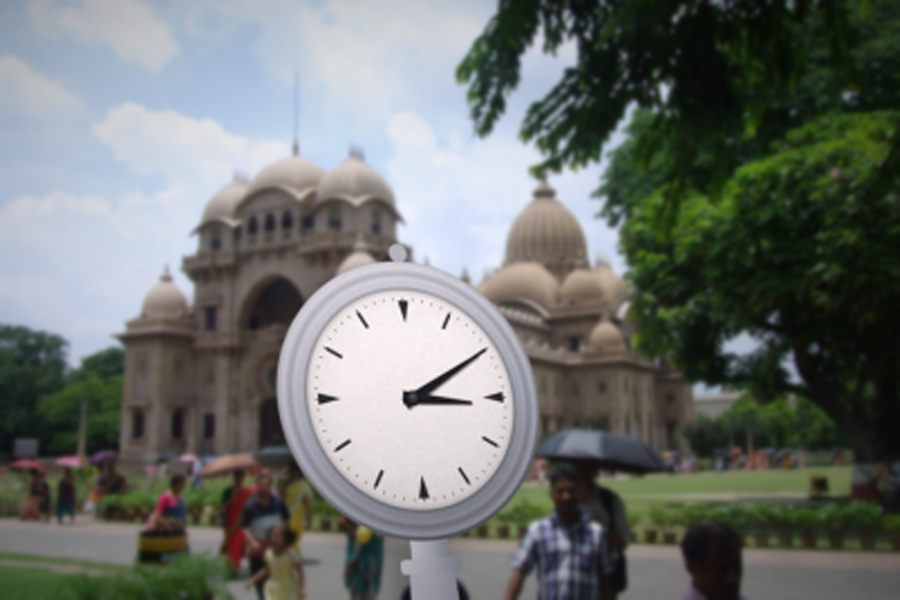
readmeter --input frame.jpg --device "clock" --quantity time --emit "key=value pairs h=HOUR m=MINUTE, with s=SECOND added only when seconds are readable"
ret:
h=3 m=10
